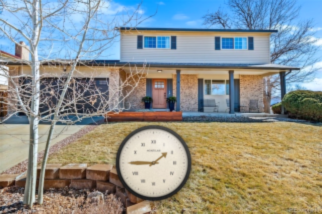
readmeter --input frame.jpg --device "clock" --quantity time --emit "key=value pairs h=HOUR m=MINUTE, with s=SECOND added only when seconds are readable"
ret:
h=1 m=45
